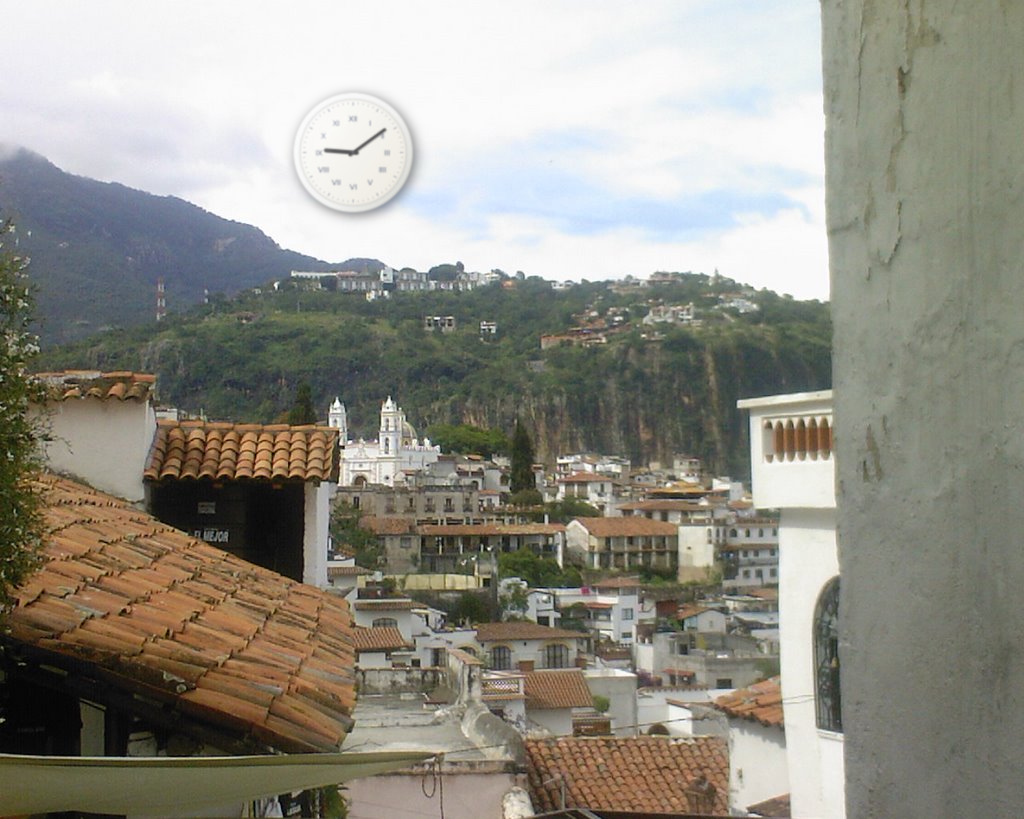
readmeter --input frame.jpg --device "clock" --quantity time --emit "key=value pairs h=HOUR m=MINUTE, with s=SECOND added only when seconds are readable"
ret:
h=9 m=9
